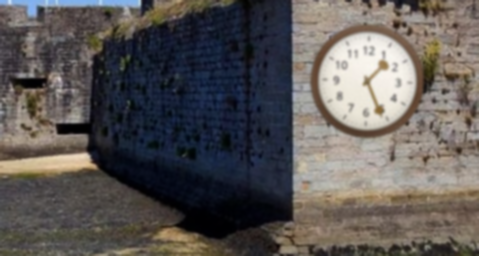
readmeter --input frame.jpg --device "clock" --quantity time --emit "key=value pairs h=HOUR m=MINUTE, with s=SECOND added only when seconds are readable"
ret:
h=1 m=26
